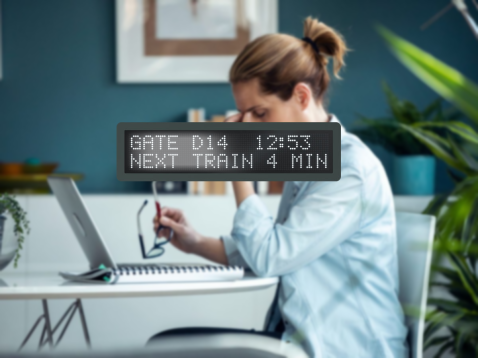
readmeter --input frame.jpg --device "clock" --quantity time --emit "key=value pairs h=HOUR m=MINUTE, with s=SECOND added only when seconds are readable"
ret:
h=12 m=53
